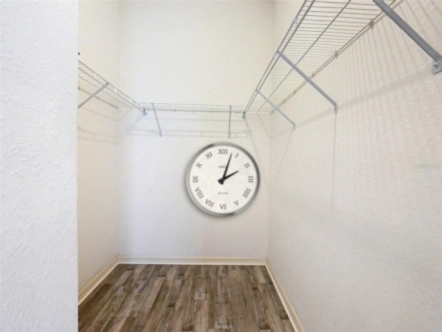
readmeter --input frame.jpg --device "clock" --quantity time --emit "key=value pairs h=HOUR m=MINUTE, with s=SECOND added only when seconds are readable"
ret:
h=2 m=3
